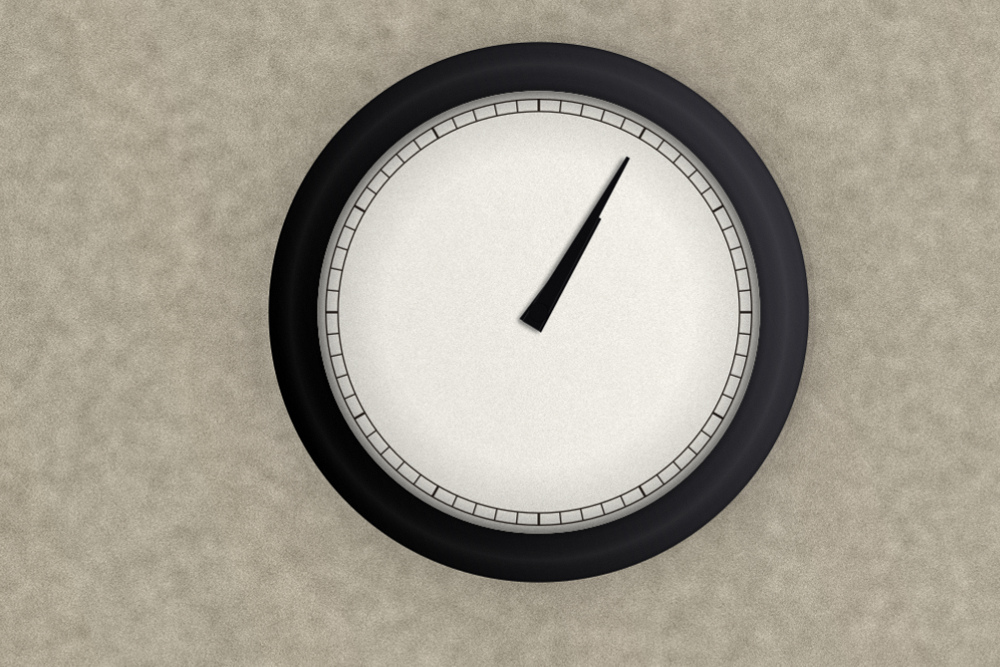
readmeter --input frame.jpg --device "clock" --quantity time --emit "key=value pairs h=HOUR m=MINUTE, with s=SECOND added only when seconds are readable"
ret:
h=1 m=5
